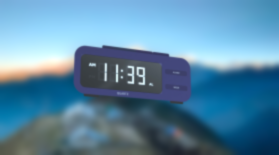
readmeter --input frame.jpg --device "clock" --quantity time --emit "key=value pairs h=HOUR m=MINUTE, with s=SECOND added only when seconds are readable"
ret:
h=11 m=39
